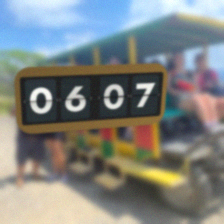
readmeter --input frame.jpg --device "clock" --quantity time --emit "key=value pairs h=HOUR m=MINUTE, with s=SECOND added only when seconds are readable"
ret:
h=6 m=7
